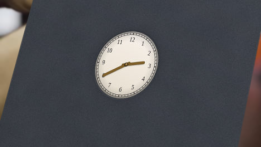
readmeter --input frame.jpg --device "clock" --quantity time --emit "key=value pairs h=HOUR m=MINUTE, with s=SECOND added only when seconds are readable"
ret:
h=2 m=40
